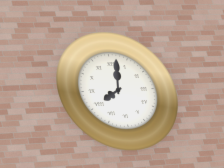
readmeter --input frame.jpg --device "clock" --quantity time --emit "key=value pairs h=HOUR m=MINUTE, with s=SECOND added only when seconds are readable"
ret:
h=8 m=2
